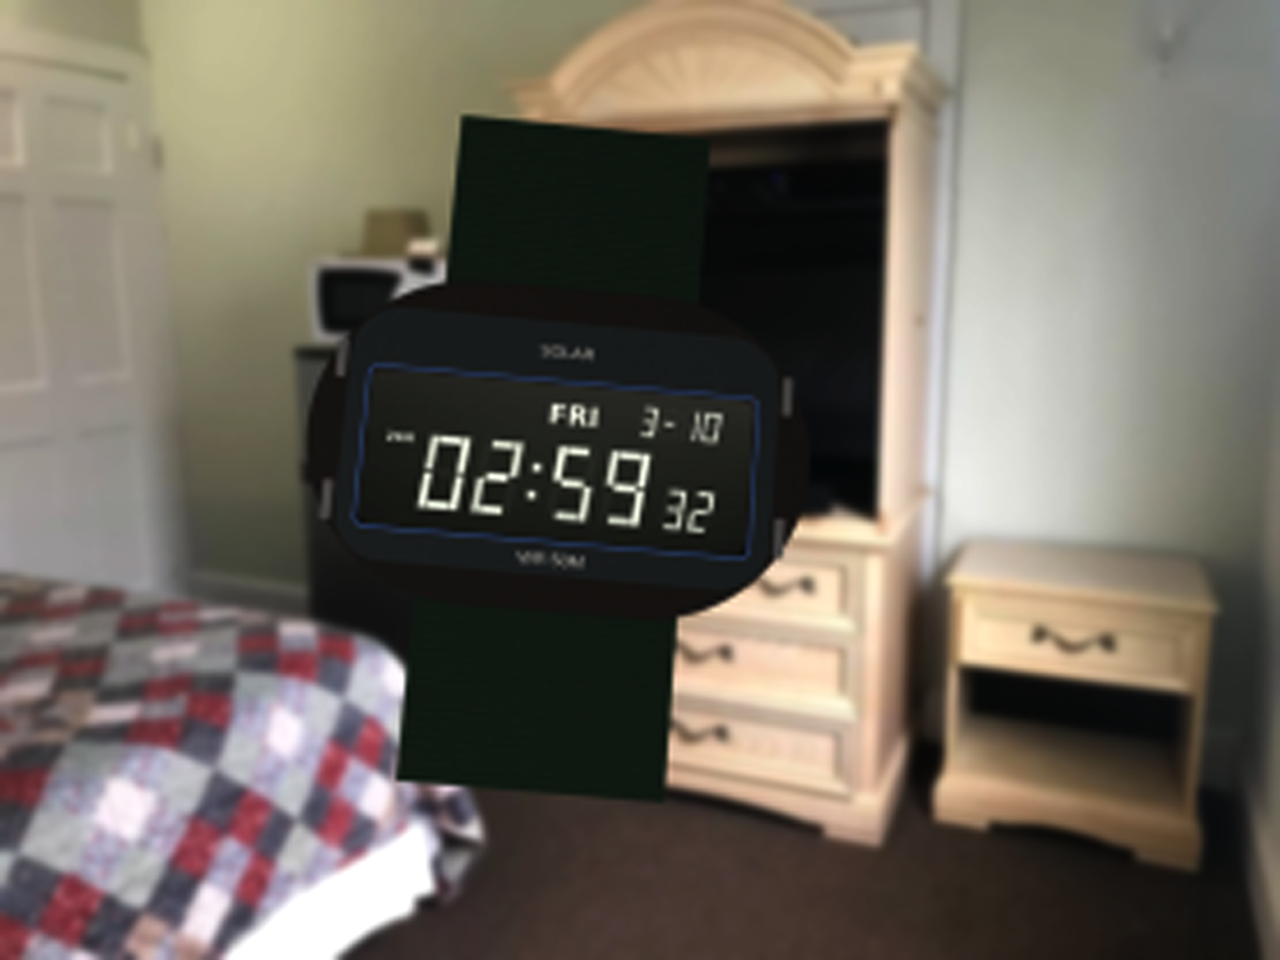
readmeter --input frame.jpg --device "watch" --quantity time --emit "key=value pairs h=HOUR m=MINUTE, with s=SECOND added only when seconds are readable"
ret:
h=2 m=59 s=32
